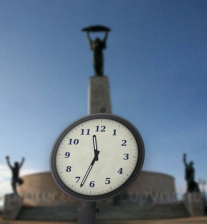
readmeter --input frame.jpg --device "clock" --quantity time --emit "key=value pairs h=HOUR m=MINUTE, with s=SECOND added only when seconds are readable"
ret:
h=11 m=33
